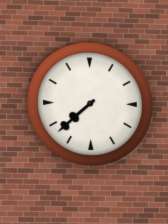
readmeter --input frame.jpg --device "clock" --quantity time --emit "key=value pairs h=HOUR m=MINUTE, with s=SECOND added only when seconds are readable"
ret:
h=7 m=38
